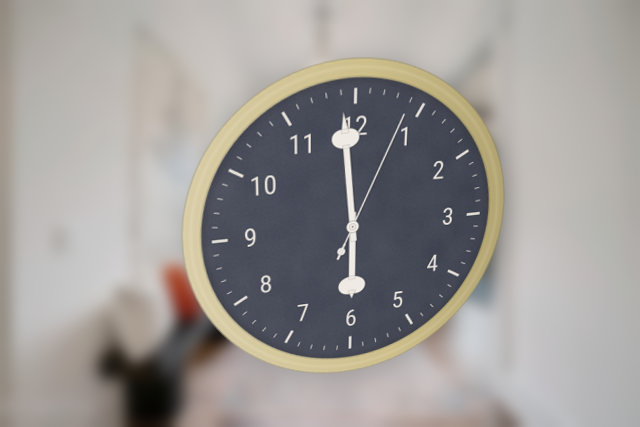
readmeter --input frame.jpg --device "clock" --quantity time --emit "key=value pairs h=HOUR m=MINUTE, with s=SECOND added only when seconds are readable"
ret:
h=5 m=59 s=4
